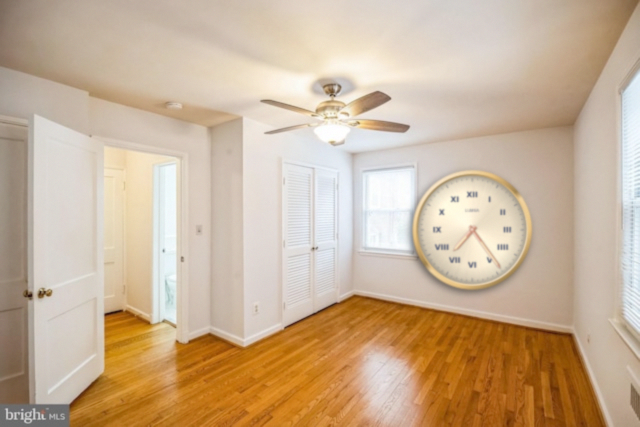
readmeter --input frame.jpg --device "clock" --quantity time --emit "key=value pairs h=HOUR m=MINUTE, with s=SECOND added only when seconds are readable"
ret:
h=7 m=24
